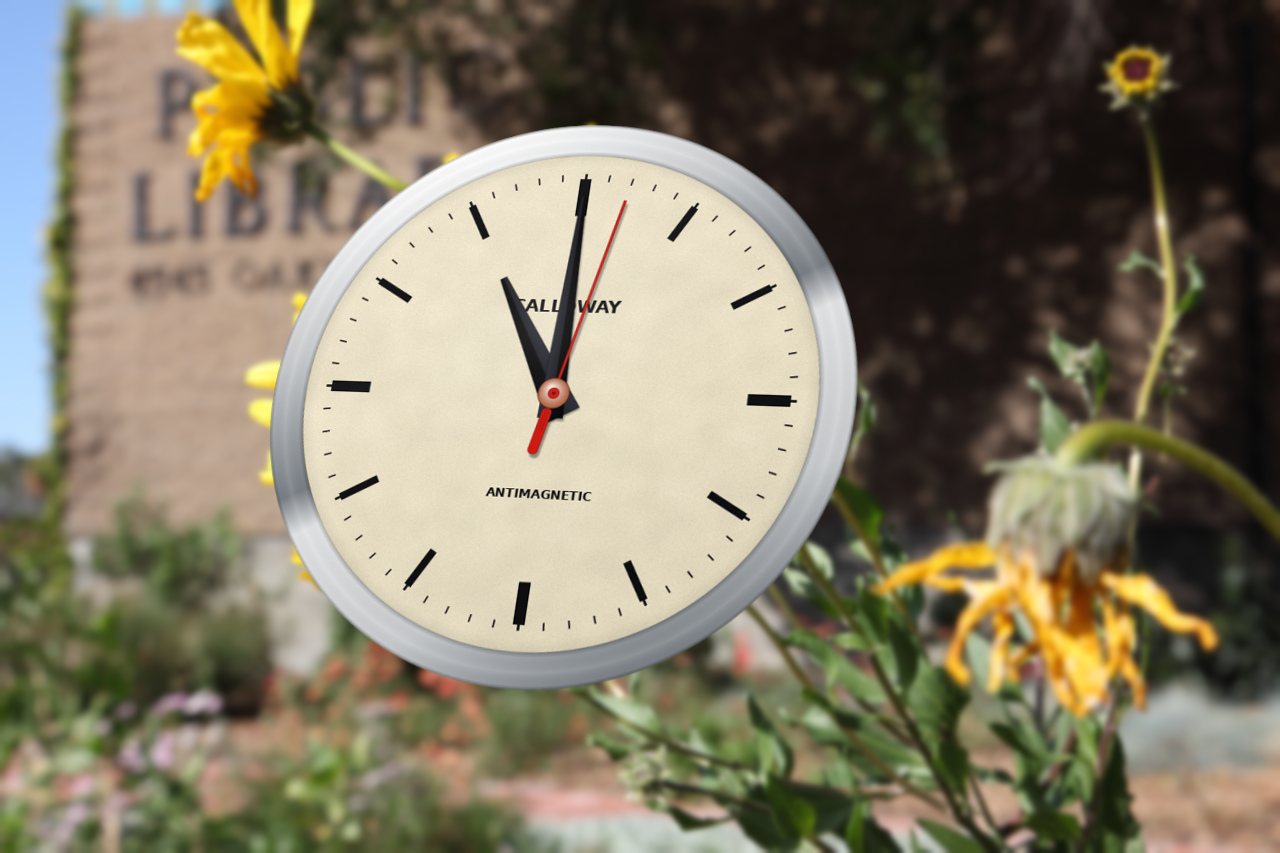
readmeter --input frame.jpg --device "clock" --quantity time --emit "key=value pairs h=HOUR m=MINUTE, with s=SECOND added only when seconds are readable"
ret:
h=11 m=0 s=2
